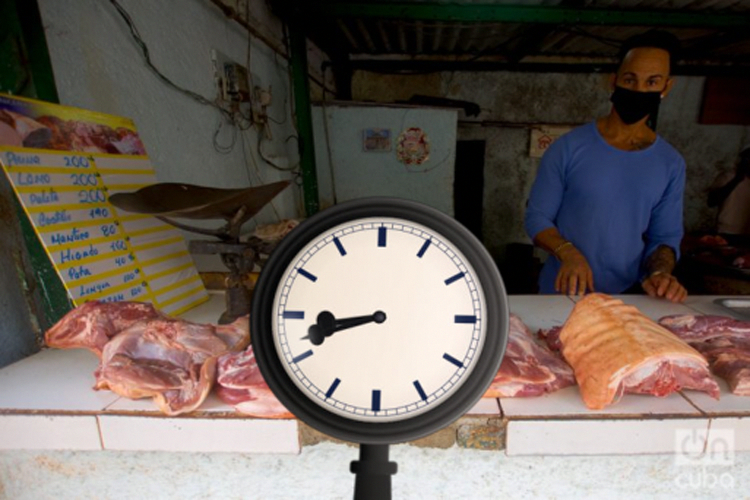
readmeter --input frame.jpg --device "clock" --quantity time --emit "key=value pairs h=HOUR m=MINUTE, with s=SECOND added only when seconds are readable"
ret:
h=8 m=42
